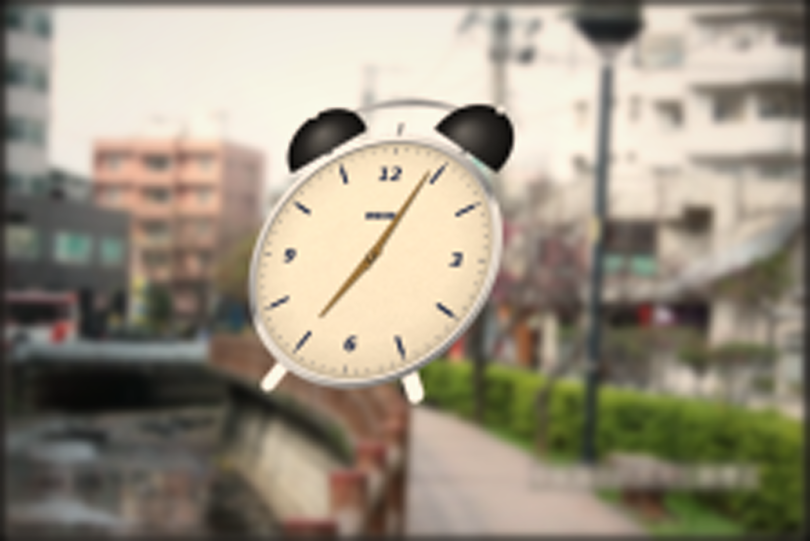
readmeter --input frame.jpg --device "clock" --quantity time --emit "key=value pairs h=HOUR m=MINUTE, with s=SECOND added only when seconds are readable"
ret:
h=7 m=4
